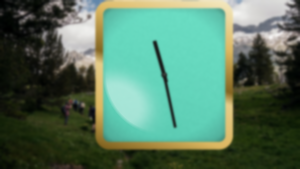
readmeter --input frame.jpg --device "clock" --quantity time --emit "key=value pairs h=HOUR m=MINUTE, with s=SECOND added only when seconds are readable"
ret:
h=11 m=28
